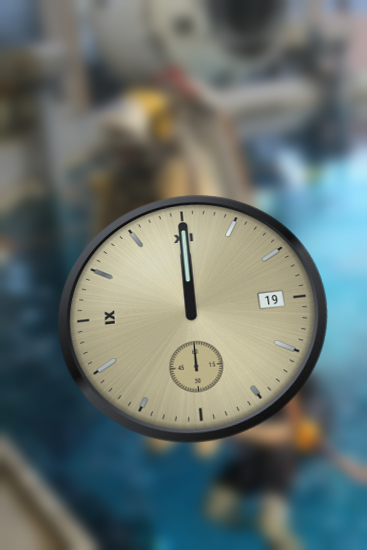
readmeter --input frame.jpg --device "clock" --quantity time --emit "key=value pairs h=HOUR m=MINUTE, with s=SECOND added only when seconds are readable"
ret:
h=12 m=0
